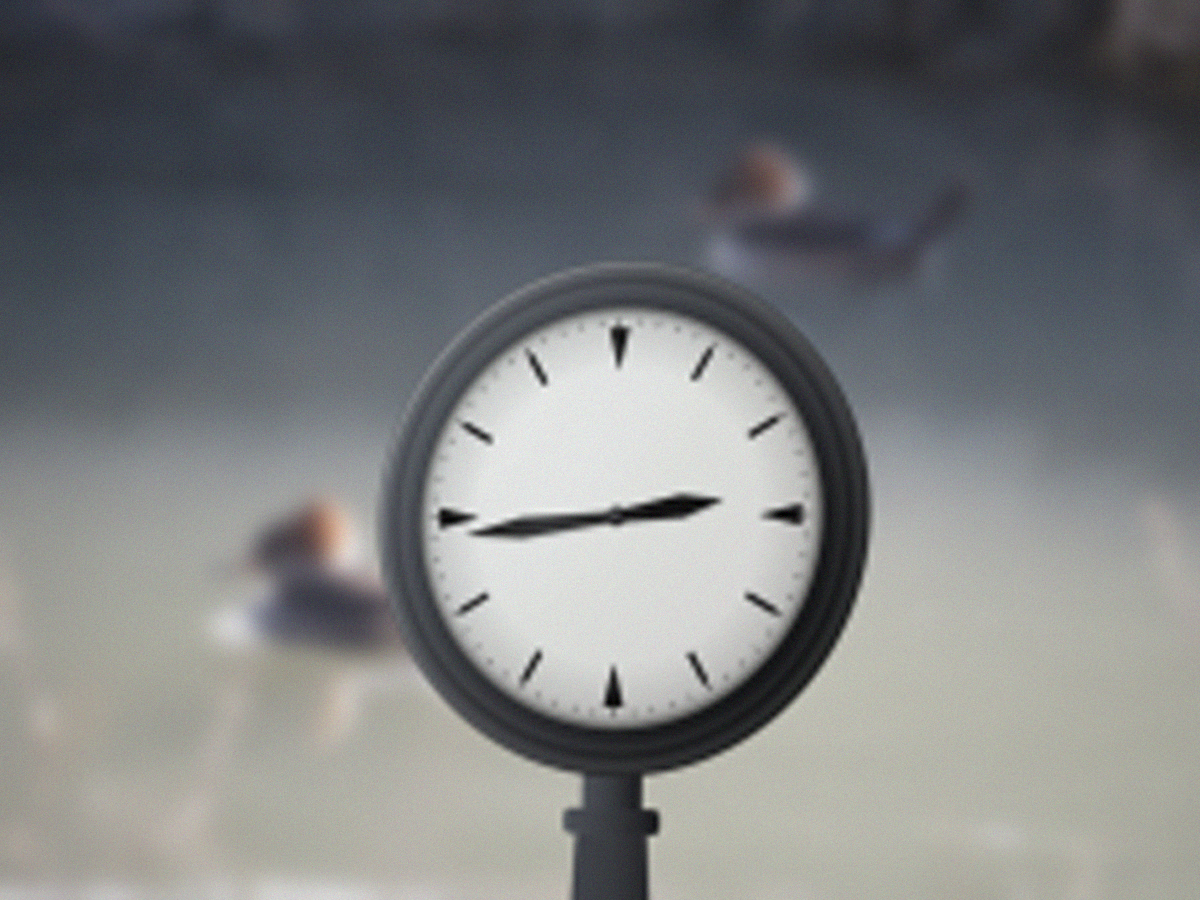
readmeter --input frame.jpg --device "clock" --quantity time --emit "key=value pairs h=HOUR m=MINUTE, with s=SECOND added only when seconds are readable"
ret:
h=2 m=44
